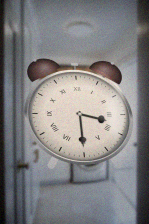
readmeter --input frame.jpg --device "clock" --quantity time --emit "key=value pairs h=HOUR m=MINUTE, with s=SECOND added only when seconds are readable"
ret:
h=3 m=30
